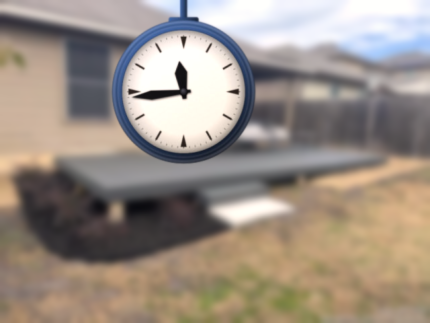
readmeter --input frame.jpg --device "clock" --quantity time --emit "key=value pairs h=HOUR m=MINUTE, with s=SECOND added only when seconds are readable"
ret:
h=11 m=44
